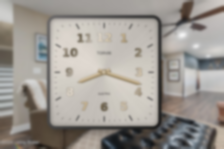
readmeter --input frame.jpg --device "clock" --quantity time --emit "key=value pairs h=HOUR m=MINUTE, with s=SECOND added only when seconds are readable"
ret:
h=8 m=18
